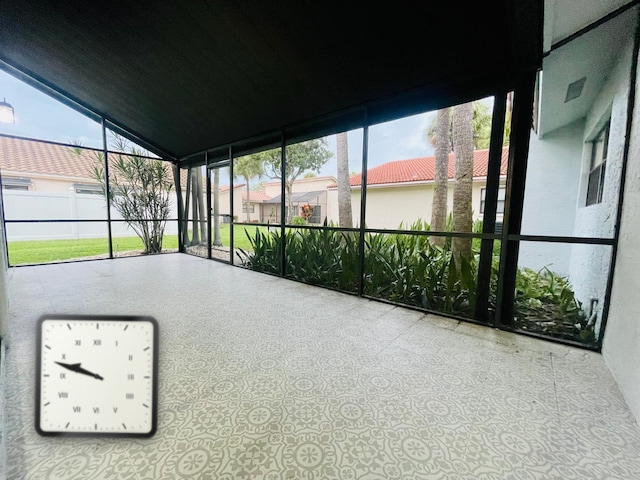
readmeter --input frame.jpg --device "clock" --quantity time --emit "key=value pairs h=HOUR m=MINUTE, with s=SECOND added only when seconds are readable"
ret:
h=9 m=48
